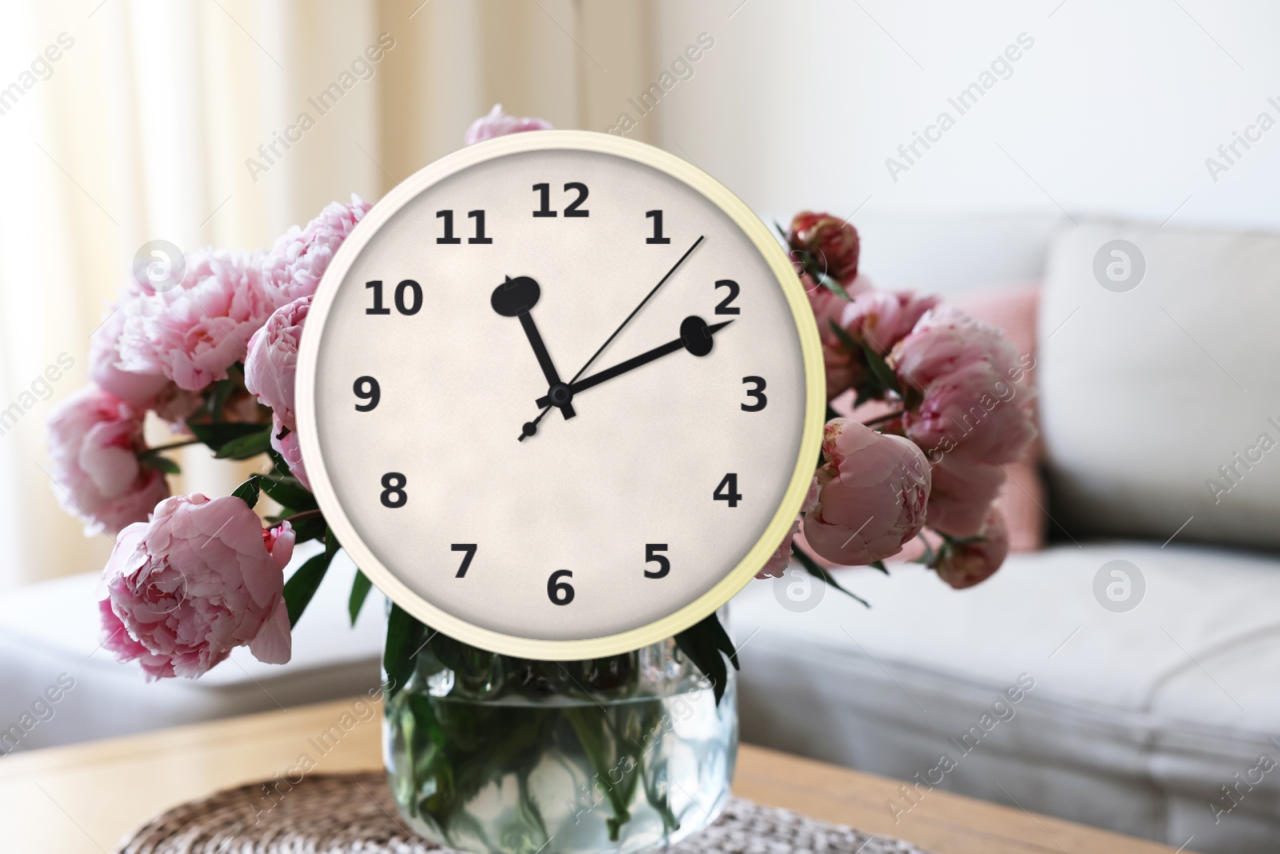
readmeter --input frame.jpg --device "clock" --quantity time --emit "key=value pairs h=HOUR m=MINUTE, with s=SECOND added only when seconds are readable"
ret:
h=11 m=11 s=7
